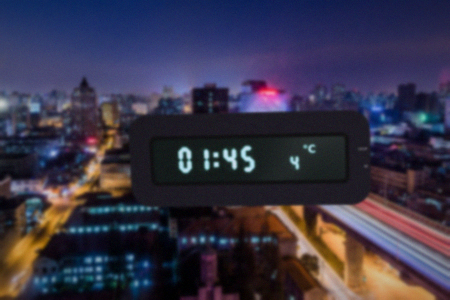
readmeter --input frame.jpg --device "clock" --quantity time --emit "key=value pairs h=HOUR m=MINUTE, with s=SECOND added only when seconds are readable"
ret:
h=1 m=45
